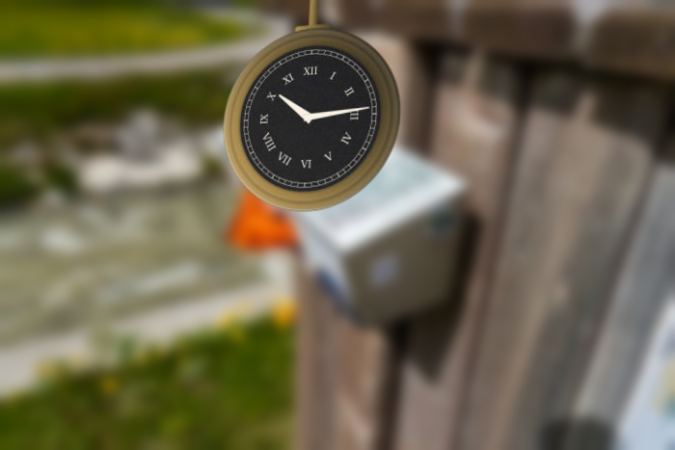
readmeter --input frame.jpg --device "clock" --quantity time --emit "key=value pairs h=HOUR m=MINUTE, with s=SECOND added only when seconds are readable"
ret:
h=10 m=14
